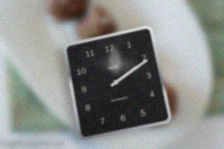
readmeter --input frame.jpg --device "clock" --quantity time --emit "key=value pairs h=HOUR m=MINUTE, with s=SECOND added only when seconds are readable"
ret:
h=2 m=11
